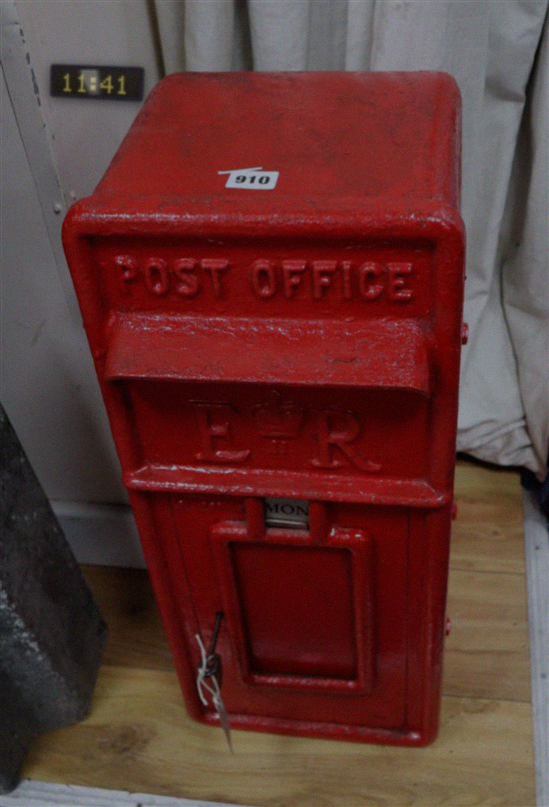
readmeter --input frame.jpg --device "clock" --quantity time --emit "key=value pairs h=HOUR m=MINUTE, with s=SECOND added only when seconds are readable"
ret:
h=11 m=41
